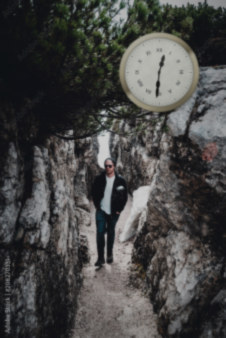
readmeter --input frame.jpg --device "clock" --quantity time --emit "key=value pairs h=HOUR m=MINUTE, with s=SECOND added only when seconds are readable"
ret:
h=12 m=31
